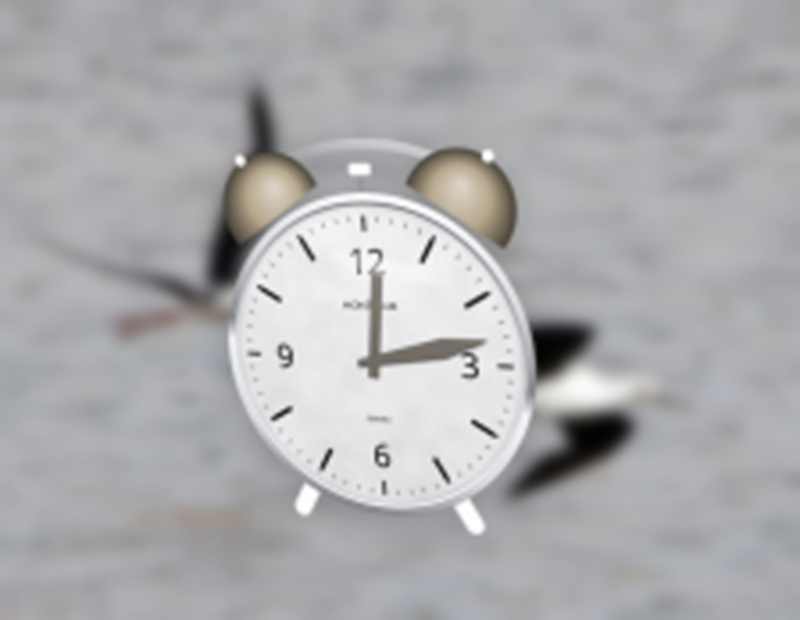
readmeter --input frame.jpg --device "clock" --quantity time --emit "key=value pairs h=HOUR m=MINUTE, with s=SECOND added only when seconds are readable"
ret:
h=12 m=13
